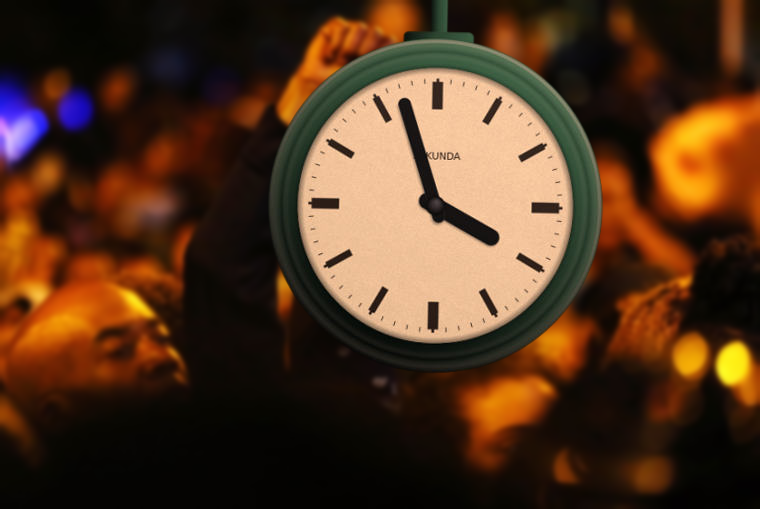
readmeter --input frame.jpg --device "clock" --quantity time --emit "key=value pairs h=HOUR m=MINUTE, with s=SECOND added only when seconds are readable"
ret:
h=3 m=57
